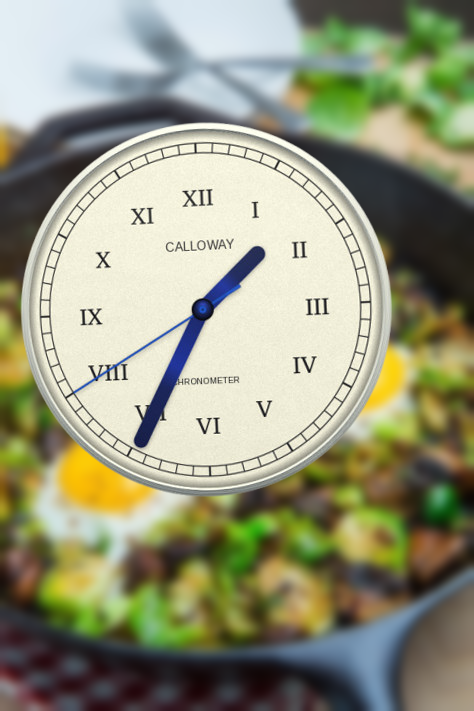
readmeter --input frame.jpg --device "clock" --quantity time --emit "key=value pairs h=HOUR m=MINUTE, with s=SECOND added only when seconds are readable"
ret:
h=1 m=34 s=40
